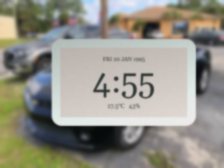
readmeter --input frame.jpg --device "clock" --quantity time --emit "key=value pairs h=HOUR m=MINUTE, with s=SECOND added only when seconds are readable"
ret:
h=4 m=55
